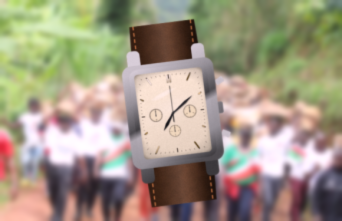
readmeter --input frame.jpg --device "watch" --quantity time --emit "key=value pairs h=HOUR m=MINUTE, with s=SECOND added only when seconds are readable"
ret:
h=7 m=9
